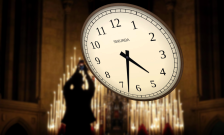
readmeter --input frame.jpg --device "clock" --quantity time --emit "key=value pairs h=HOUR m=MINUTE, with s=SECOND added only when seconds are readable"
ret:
h=4 m=33
